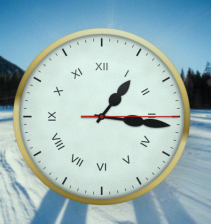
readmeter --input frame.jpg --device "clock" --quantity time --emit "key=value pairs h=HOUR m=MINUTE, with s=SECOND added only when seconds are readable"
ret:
h=1 m=16 s=15
